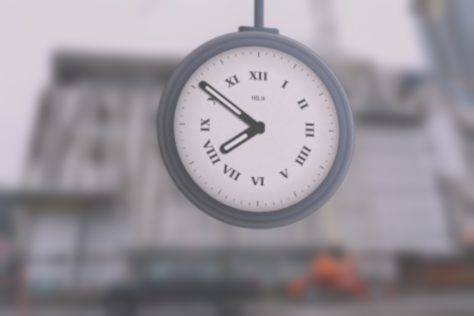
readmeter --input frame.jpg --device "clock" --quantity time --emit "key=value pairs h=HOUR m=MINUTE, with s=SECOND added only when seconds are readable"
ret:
h=7 m=51
